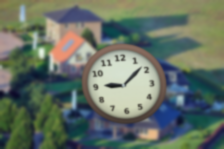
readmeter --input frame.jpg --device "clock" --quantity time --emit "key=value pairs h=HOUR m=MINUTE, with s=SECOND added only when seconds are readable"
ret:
h=9 m=8
